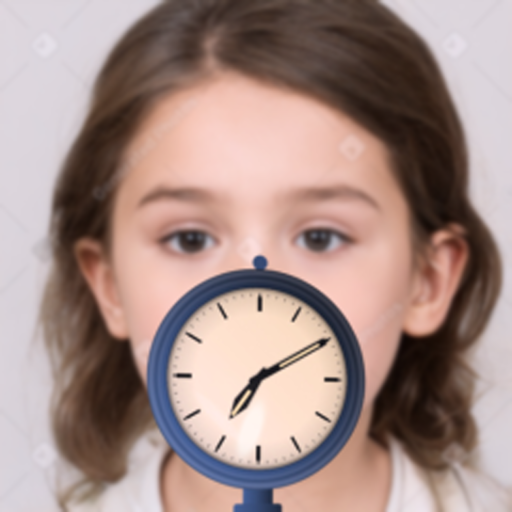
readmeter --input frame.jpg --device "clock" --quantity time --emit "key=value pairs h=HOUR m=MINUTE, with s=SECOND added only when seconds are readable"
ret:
h=7 m=10
